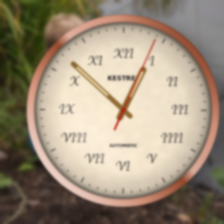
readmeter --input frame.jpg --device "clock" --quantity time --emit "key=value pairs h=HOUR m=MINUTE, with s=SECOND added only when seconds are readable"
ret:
h=12 m=52 s=4
